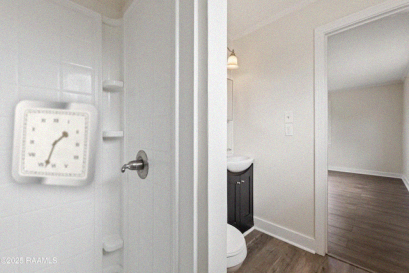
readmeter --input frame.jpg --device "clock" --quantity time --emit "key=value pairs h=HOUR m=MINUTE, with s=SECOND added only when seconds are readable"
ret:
h=1 m=33
